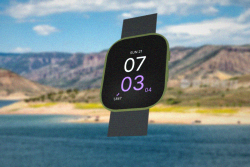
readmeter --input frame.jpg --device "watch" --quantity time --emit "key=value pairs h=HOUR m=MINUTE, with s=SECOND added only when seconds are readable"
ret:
h=7 m=3
